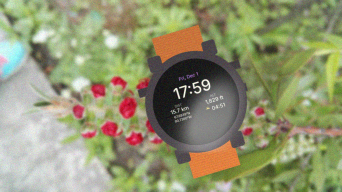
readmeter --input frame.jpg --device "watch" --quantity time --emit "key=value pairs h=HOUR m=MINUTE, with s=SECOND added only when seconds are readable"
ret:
h=17 m=59
